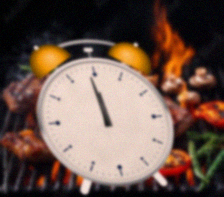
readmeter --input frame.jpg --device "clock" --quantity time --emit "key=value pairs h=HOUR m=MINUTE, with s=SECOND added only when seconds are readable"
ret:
h=11 m=59
